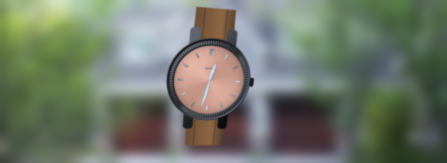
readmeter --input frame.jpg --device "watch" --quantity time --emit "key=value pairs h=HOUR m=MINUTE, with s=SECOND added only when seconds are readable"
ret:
h=12 m=32
